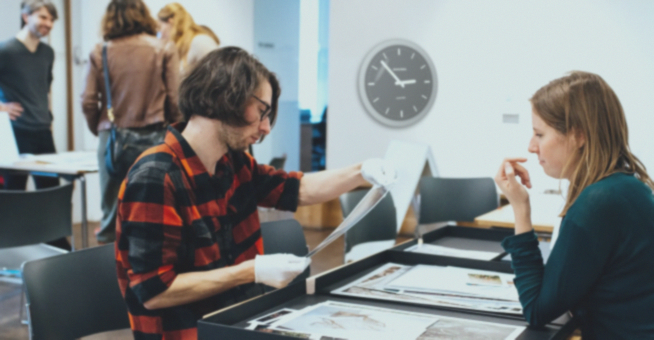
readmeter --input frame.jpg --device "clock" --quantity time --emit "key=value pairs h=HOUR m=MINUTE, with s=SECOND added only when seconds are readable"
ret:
h=2 m=53
